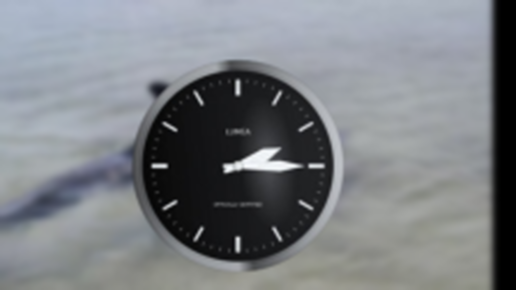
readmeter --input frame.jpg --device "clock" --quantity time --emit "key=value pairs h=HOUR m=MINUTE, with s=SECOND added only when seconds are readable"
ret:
h=2 m=15
